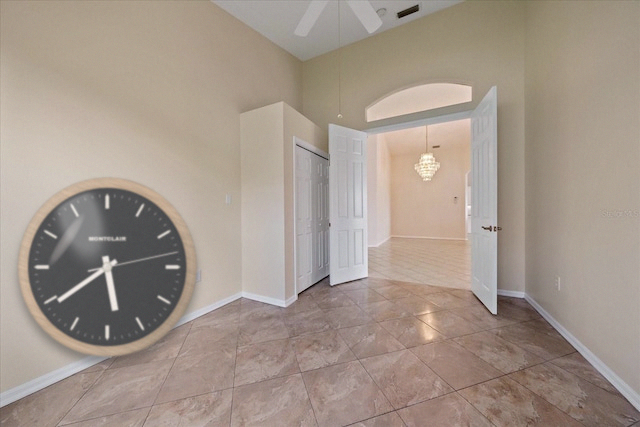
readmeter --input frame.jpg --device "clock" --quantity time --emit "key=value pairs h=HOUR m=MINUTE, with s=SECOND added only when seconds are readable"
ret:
h=5 m=39 s=13
